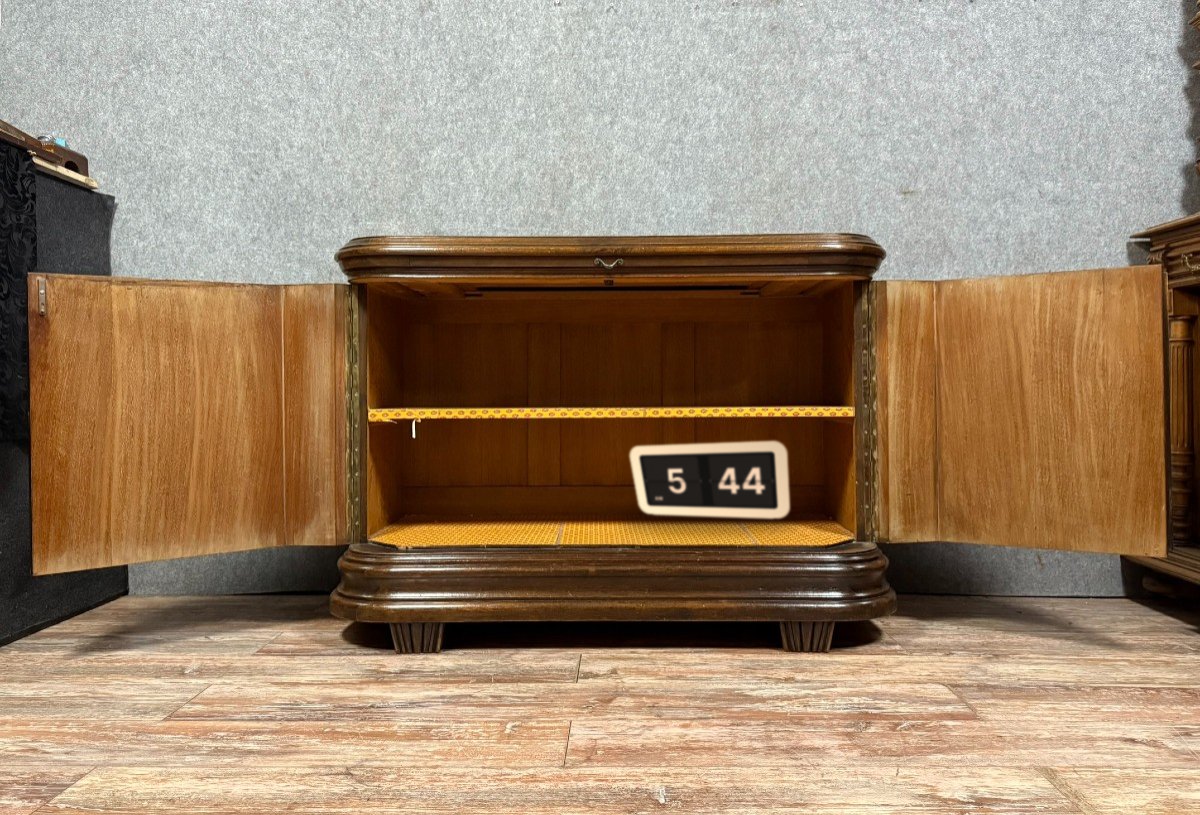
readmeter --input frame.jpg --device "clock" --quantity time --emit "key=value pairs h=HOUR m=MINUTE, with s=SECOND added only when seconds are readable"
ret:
h=5 m=44
